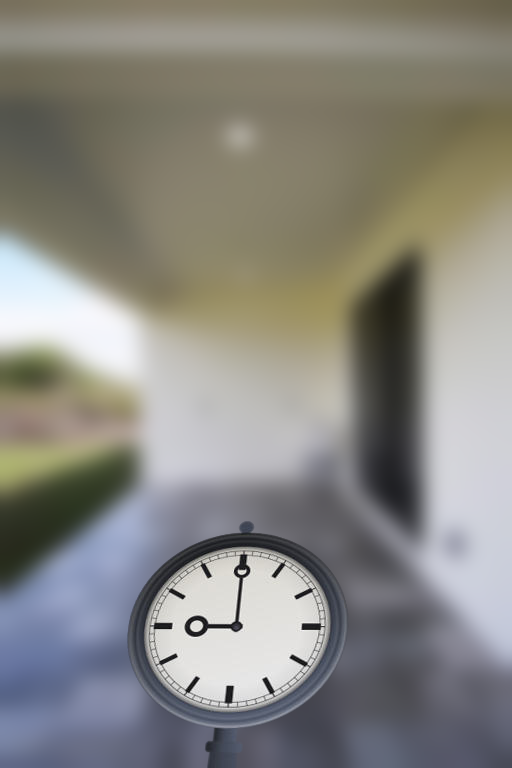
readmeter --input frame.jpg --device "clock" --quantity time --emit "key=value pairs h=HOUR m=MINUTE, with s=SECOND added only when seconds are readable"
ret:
h=9 m=0
